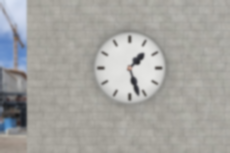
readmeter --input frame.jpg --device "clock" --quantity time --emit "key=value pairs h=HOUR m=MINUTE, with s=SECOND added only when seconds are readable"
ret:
h=1 m=27
